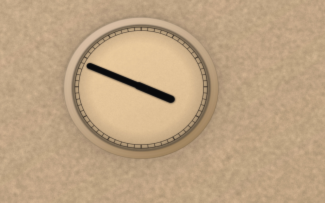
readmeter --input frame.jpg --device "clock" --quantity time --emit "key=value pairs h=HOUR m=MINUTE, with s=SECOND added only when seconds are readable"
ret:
h=3 m=49
